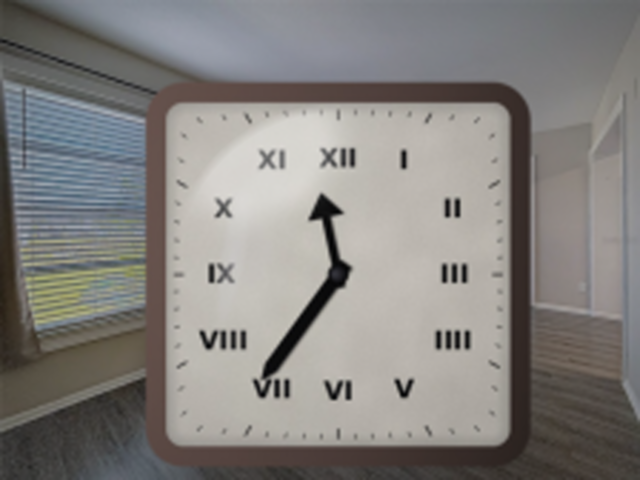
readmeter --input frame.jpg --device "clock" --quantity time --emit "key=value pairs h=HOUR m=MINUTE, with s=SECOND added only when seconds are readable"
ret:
h=11 m=36
